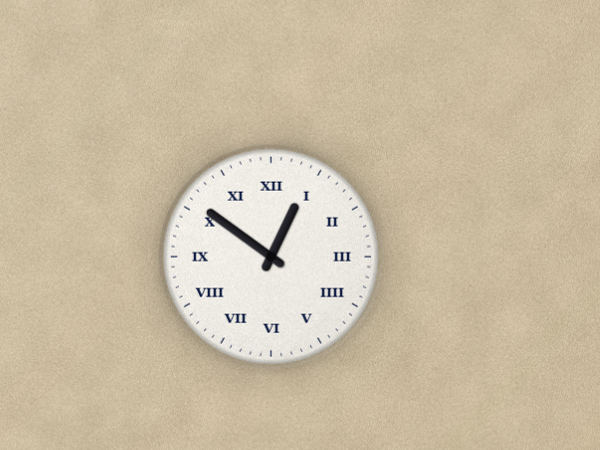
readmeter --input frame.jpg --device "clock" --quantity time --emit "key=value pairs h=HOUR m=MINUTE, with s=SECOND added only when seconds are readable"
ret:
h=12 m=51
